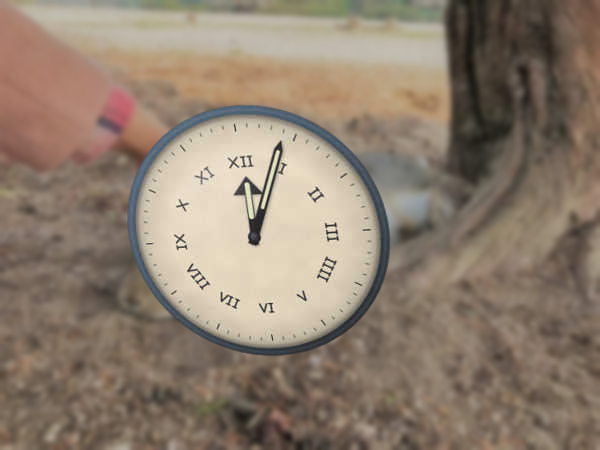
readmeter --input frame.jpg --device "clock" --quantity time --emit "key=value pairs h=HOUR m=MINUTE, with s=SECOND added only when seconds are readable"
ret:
h=12 m=4
